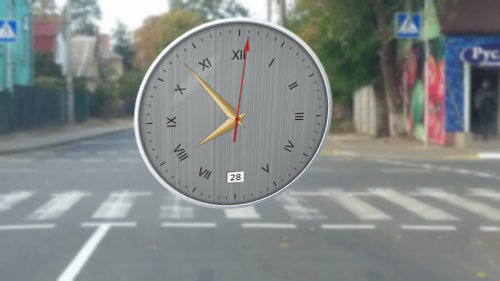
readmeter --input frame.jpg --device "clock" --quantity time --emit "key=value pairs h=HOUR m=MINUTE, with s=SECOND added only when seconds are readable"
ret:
h=7 m=53 s=1
